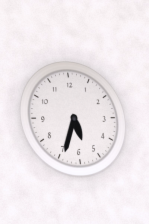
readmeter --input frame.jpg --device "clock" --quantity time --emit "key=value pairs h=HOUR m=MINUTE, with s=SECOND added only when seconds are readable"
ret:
h=5 m=34
